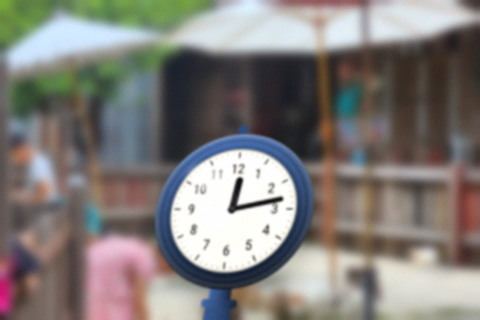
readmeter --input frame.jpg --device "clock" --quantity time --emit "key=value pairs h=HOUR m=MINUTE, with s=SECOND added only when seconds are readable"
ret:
h=12 m=13
